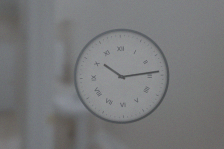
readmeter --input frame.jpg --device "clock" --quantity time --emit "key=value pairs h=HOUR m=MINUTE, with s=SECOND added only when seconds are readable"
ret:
h=10 m=14
